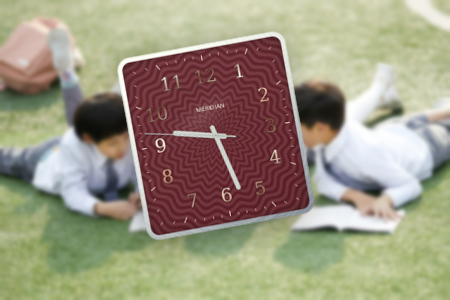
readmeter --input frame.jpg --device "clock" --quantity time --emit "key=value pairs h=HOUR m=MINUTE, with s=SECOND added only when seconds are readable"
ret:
h=9 m=27 s=47
